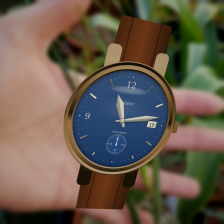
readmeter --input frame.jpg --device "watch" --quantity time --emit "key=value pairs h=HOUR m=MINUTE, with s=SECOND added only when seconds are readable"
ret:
h=11 m=13
